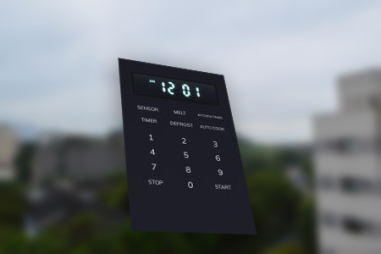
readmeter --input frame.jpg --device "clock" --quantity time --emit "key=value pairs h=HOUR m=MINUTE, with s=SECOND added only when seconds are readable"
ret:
h=12 m=1
